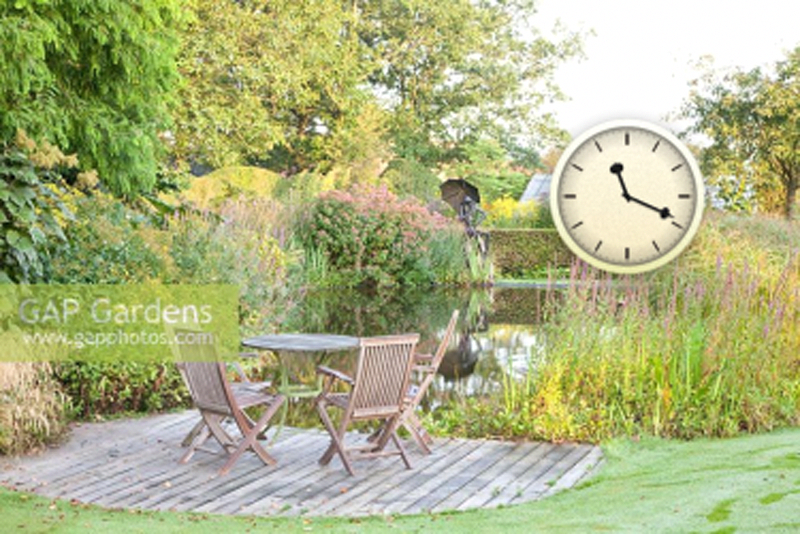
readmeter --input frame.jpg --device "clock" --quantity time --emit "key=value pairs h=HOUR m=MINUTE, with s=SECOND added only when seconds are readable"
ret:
h=11 m=19
